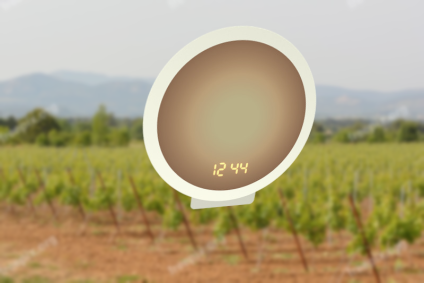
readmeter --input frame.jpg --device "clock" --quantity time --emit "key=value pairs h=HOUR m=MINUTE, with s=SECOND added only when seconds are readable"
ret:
h=12 m=44
